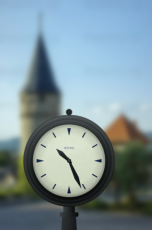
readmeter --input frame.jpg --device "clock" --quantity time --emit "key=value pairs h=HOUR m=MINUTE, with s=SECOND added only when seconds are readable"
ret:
h=10 m=26
